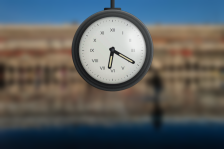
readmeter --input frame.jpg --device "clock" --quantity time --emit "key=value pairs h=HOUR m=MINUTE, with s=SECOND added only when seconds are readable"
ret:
h=6 m=20
